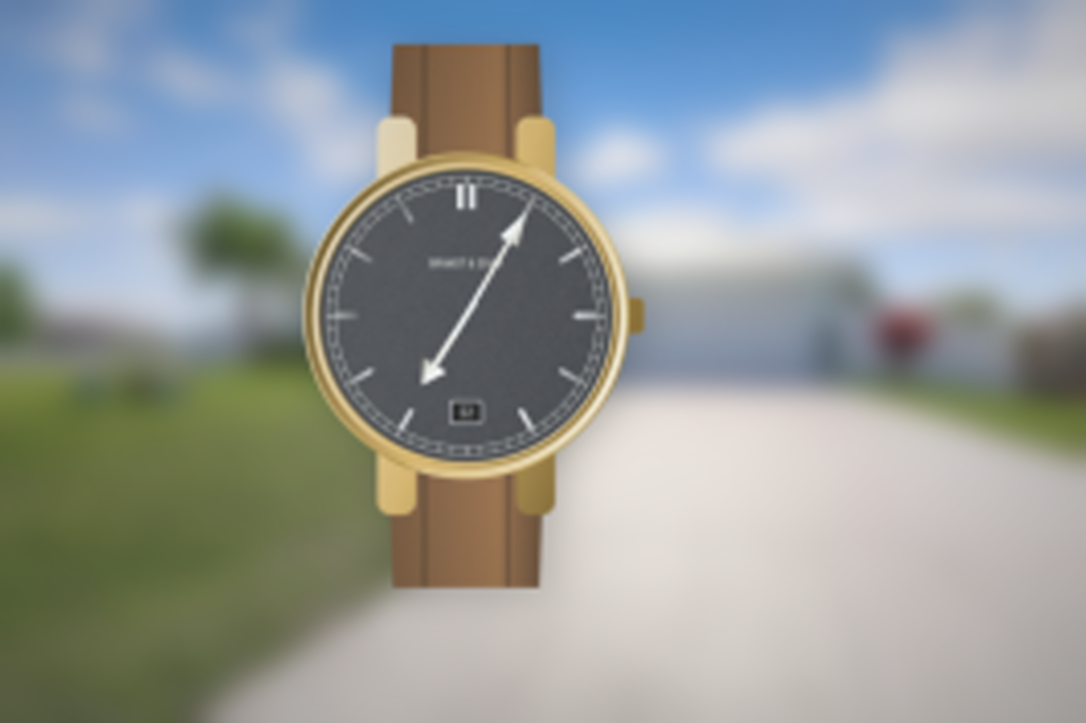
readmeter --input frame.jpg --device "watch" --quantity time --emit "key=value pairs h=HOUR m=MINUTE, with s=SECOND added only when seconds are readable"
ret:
h=7 m=5
